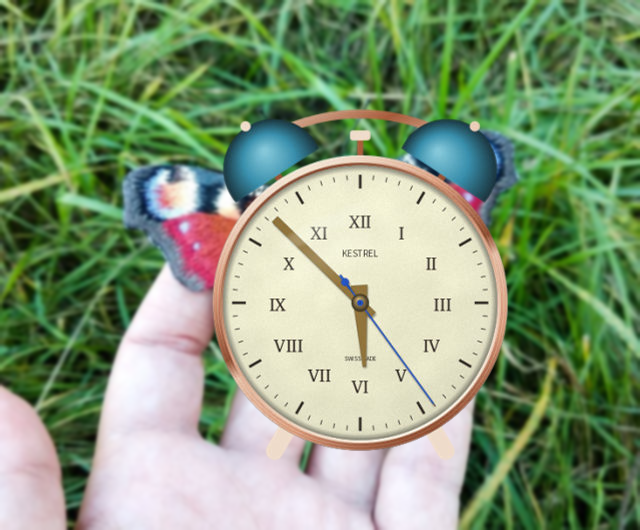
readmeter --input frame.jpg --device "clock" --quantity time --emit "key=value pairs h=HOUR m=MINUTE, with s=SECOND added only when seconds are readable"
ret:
h=5 m=52 s=24
